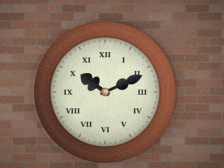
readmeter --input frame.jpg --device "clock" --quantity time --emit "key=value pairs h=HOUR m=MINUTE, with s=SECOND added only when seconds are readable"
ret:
h=10 m=11
